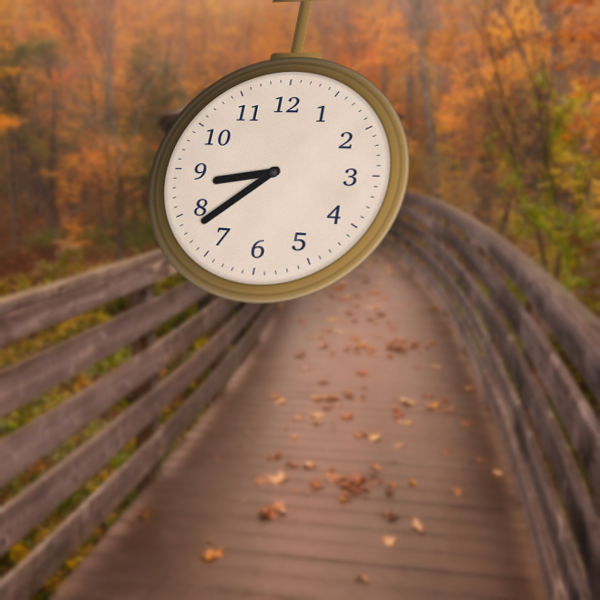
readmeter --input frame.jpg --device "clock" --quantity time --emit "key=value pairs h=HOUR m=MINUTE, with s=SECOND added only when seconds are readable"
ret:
h=8 m=38
